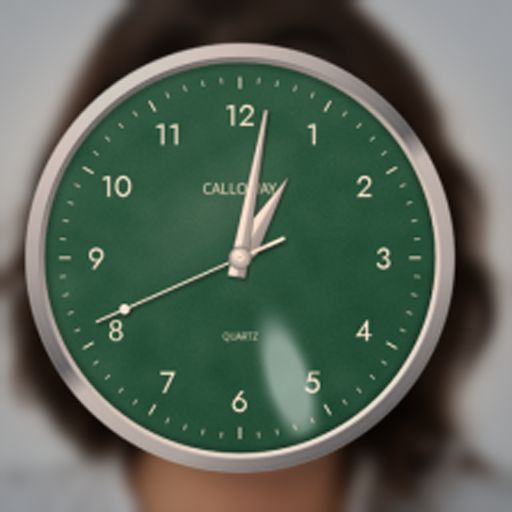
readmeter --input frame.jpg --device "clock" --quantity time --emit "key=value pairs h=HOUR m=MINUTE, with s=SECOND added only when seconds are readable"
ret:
h=1 m=1 s=41
